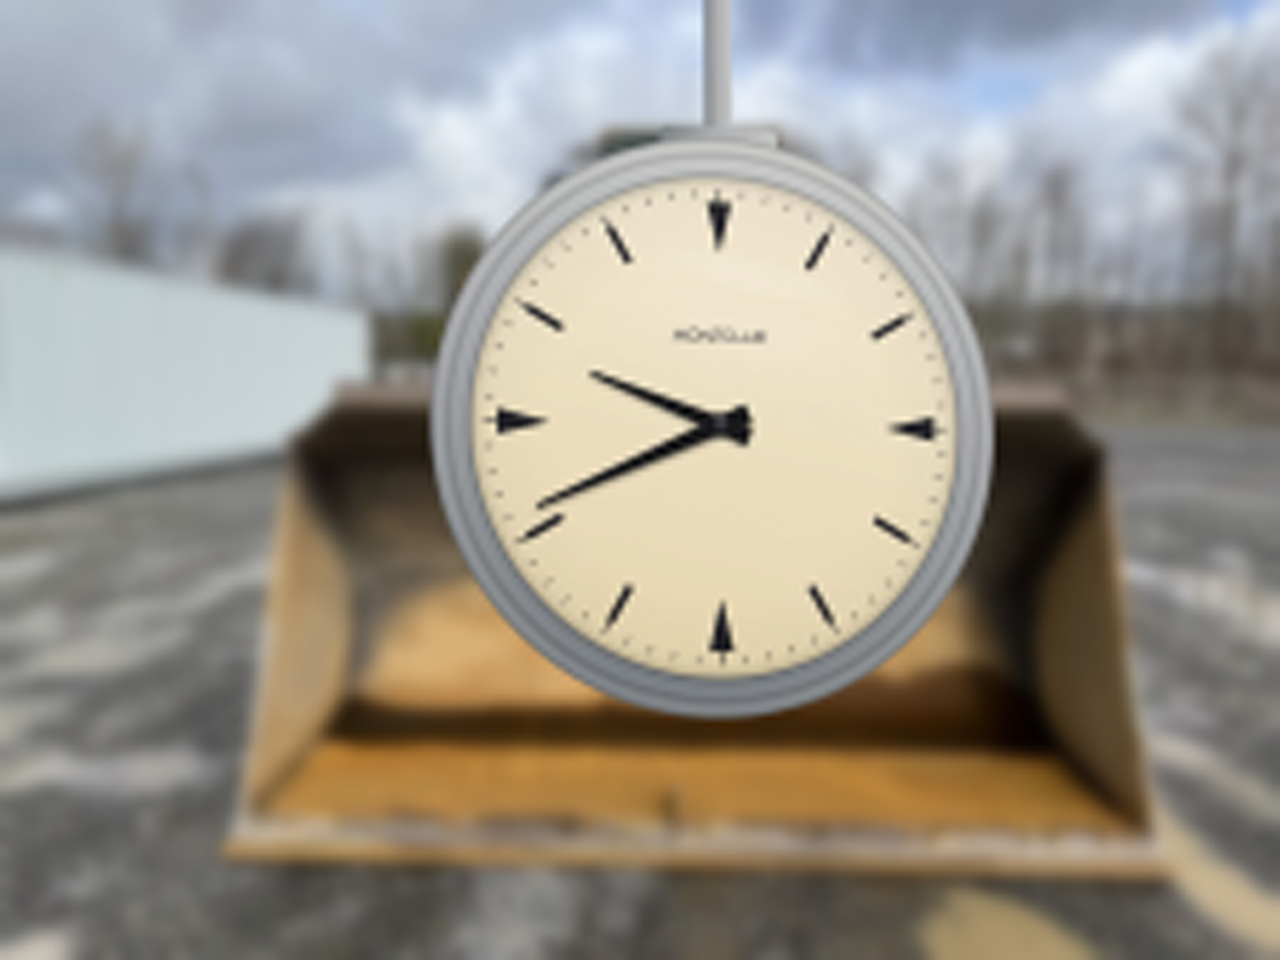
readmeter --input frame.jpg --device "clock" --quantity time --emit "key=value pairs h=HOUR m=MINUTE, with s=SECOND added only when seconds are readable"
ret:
h=9 m=41
